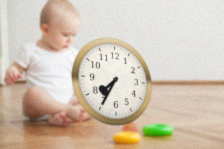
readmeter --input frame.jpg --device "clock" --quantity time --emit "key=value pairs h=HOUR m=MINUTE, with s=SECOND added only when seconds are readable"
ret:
h=7 m=35
